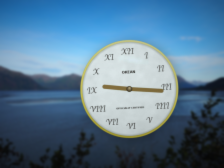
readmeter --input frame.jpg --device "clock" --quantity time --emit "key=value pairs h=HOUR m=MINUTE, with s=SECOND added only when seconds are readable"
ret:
h=9 m=16
